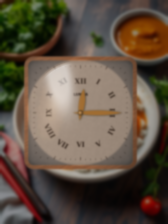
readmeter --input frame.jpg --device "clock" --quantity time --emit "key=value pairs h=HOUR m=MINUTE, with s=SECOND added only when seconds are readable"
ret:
h=12 m=15
